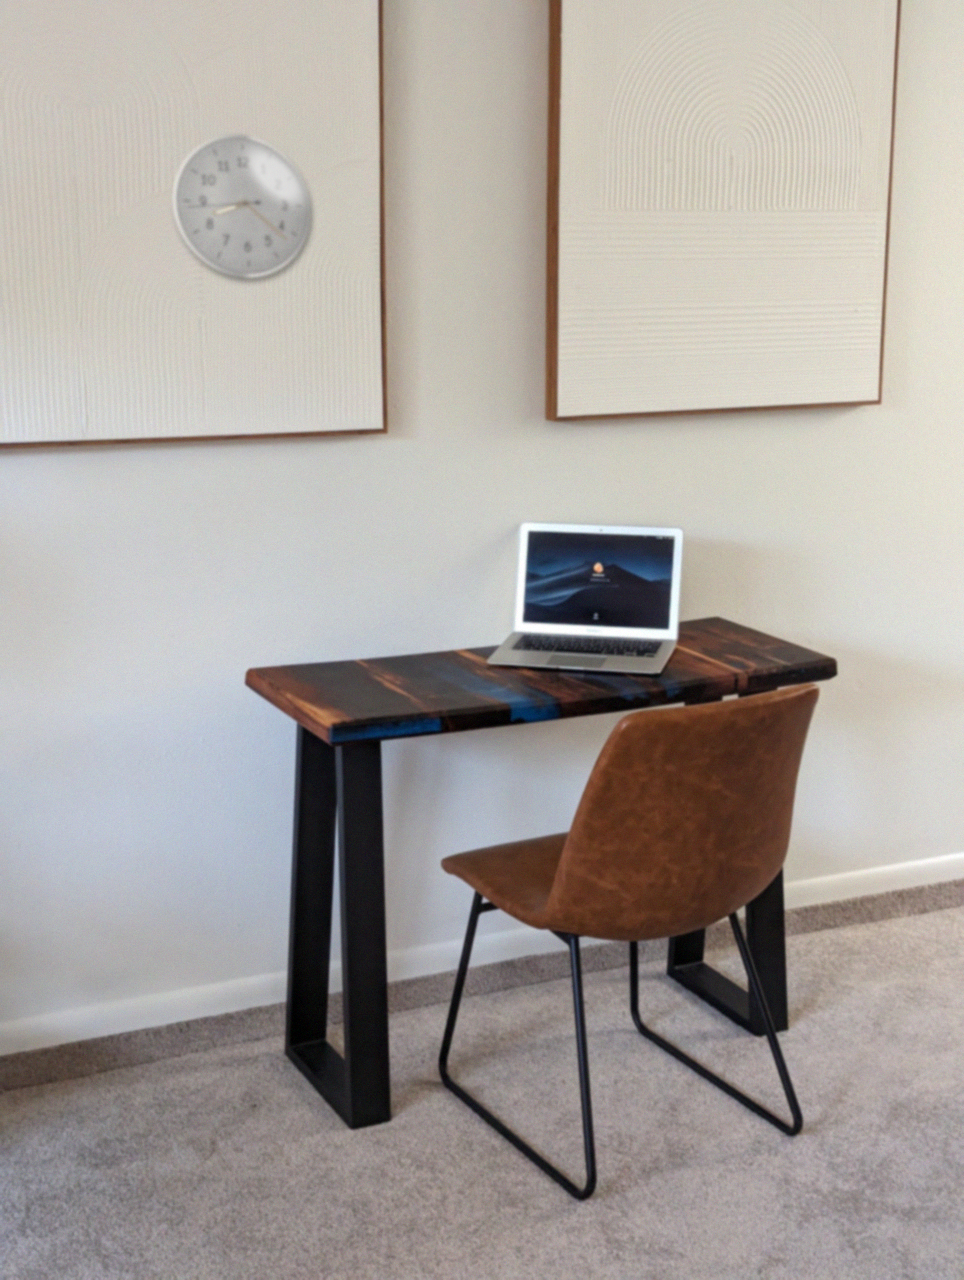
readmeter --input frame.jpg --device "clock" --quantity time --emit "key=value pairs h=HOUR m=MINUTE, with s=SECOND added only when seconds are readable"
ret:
h=8 m=21 s=44
